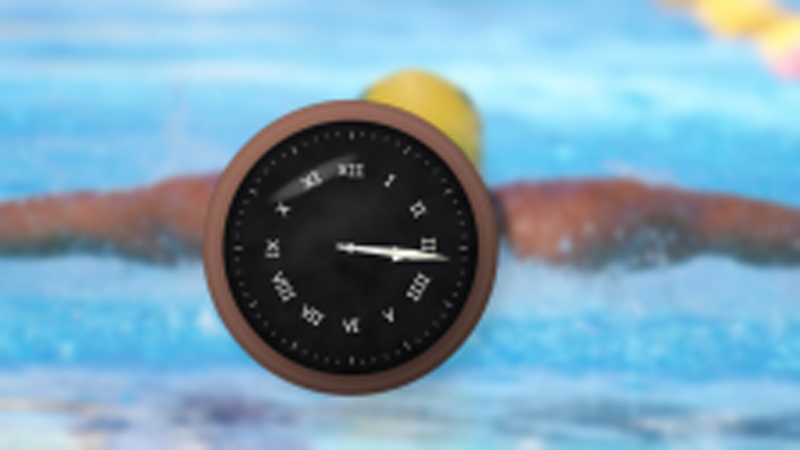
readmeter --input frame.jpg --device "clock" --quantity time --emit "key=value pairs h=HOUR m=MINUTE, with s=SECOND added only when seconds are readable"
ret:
h=3 m=16
